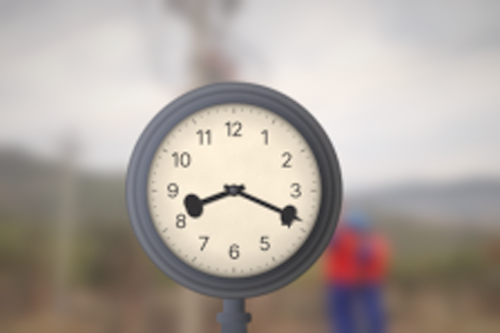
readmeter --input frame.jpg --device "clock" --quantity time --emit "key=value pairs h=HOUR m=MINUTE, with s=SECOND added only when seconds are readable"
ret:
h=8 m=19
